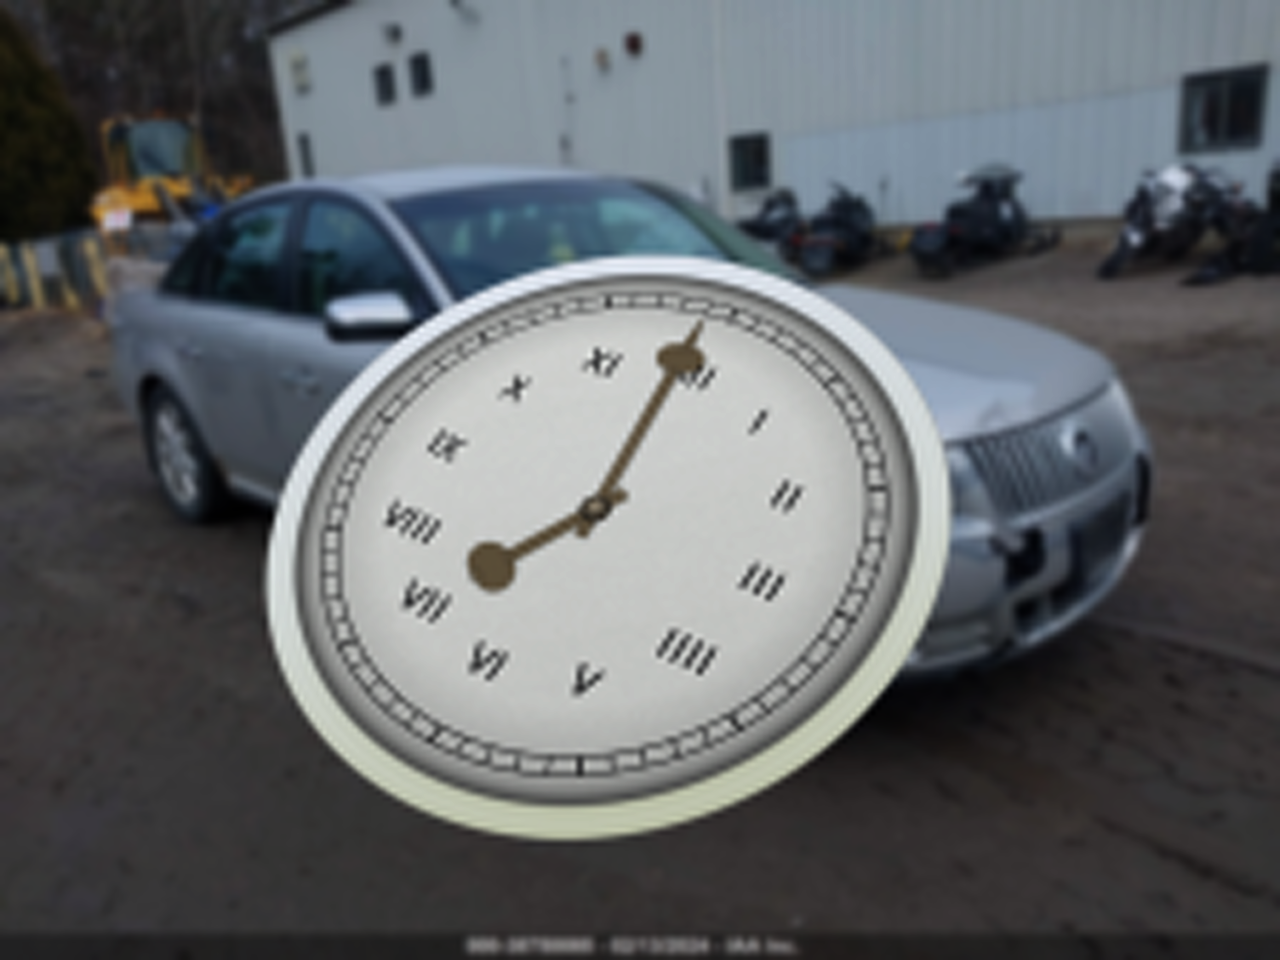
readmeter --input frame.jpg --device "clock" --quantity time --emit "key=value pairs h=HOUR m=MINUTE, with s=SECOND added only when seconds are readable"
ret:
h=6 m=59
